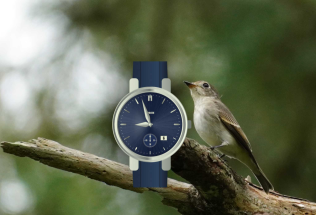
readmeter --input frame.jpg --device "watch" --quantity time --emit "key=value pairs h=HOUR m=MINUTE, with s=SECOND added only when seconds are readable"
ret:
h=8 m=57
